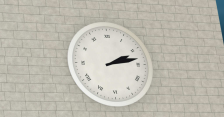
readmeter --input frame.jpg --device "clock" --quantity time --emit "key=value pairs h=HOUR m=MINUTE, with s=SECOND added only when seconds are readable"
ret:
h=2 m=13
